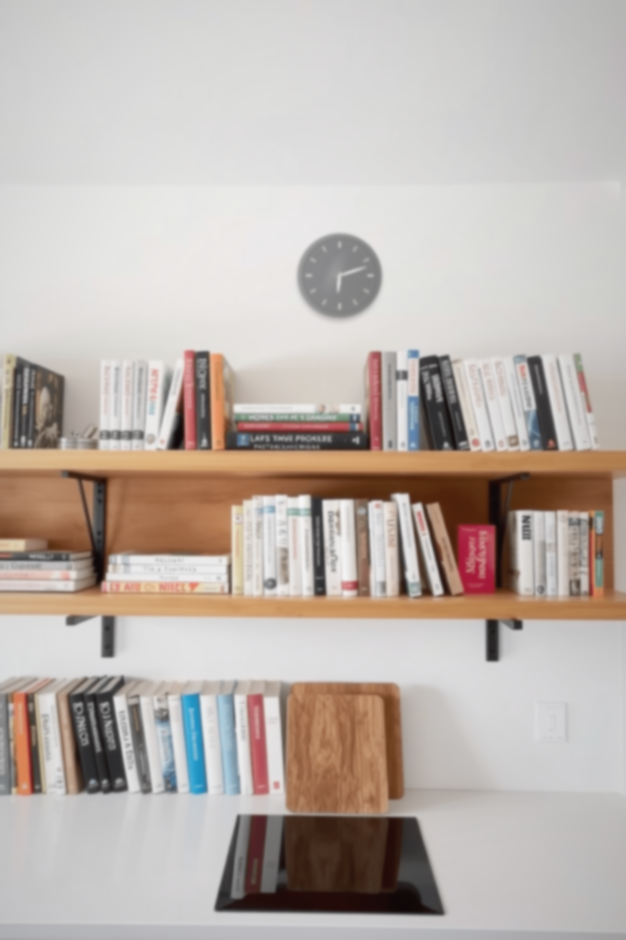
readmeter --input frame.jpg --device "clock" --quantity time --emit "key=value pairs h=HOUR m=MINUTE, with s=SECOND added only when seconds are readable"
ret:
h=6 m=12
